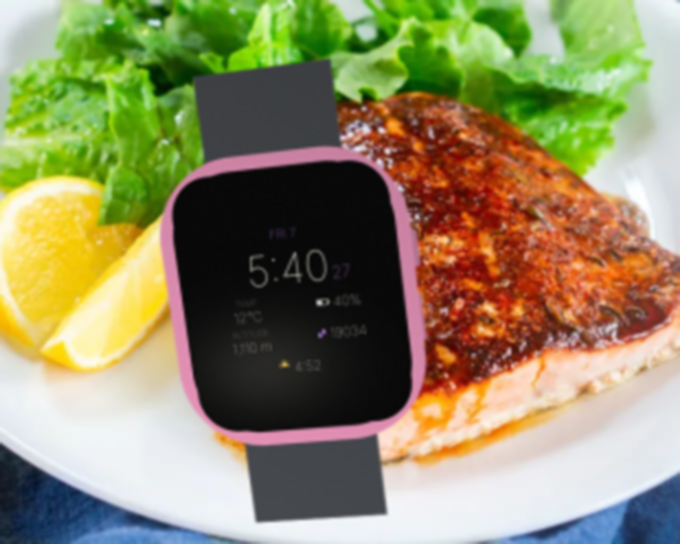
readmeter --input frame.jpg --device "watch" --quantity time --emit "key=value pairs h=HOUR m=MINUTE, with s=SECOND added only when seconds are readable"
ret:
h=5 m=40
